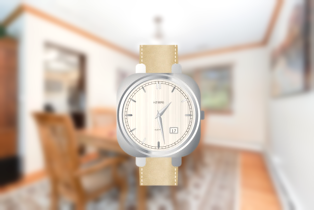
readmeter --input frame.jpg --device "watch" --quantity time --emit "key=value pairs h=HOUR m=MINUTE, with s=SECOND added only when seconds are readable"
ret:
h=1 m=28
